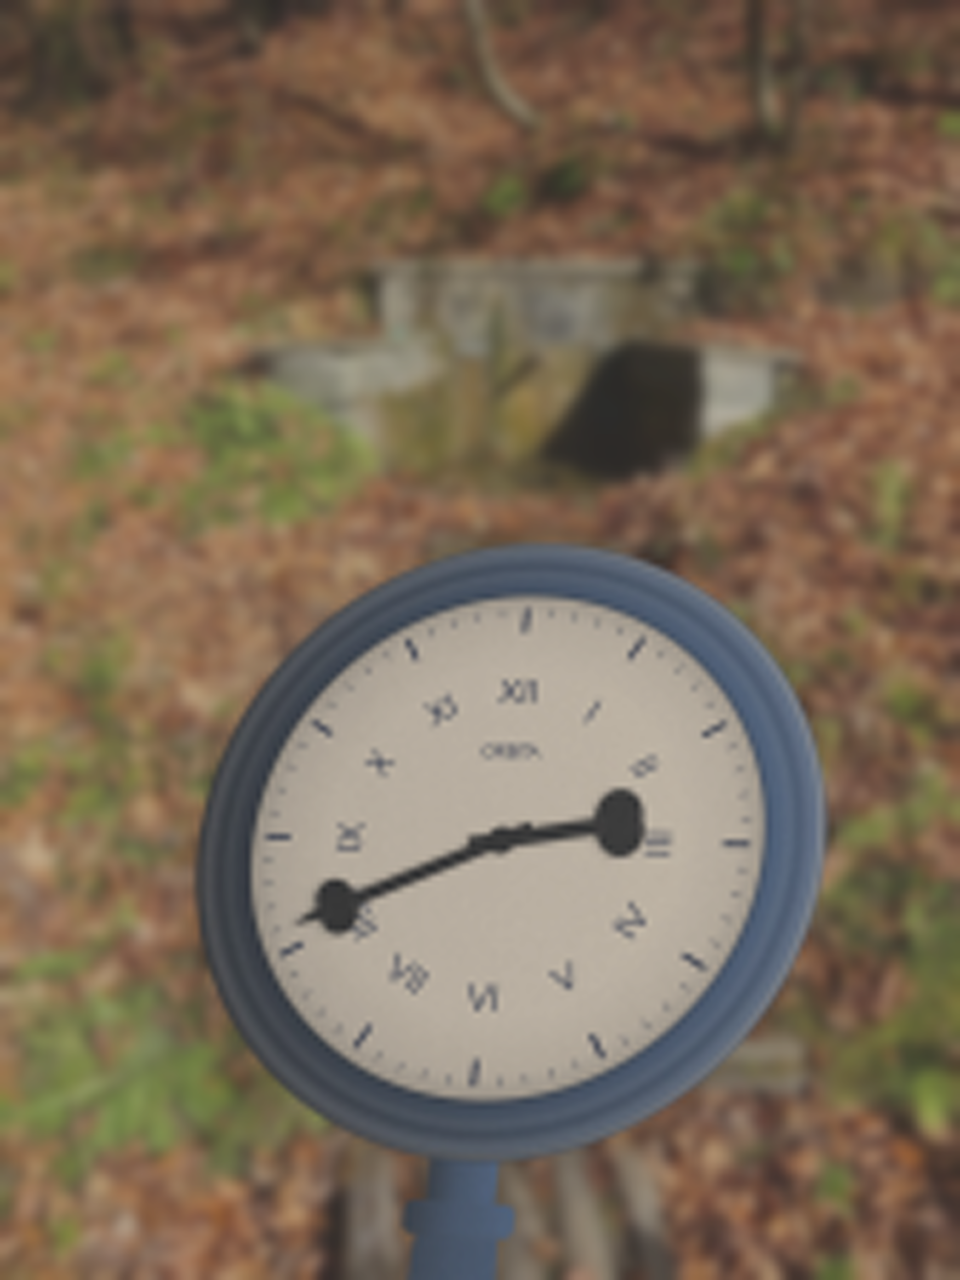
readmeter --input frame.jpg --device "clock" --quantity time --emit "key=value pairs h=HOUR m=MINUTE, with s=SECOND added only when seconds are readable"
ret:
h=2 m=41
